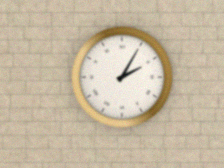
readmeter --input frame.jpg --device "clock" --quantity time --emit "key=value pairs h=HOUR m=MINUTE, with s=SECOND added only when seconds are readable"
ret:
h=2 m=5
